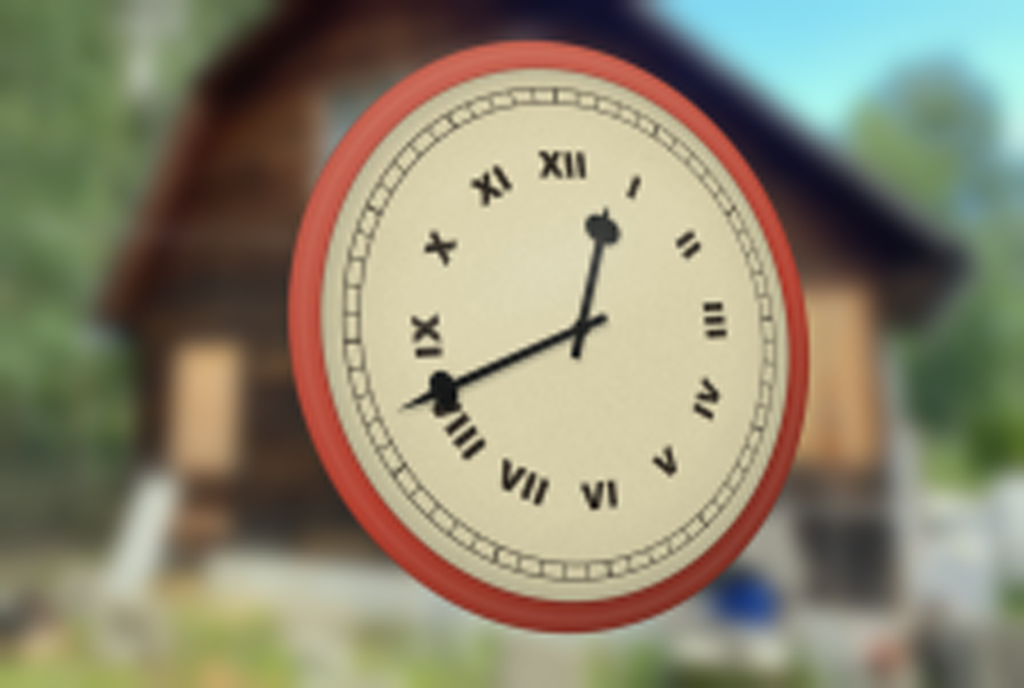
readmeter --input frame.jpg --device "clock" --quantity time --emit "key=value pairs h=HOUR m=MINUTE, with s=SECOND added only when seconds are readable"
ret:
h=12 m=42
